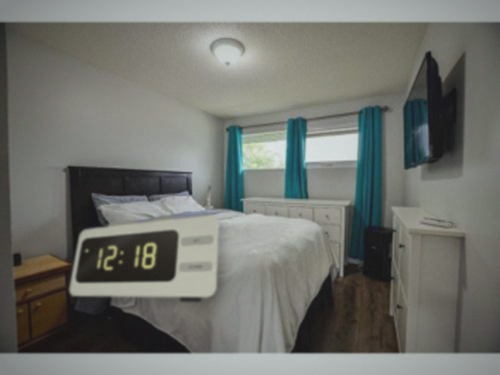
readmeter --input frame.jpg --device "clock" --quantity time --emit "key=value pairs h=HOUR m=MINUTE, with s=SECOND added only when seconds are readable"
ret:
h=12 m=18
